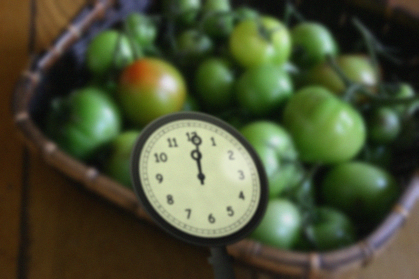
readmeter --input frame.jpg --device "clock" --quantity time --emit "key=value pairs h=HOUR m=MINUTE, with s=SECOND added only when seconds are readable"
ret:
h=12 m=1
